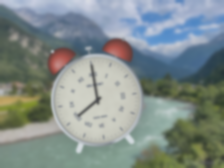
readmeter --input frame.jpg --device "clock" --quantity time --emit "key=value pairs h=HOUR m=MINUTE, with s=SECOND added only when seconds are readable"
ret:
h=8 m=0
